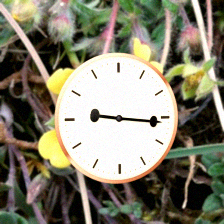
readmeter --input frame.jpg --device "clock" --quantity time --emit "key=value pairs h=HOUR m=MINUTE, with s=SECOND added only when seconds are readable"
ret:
h=9 m=16
